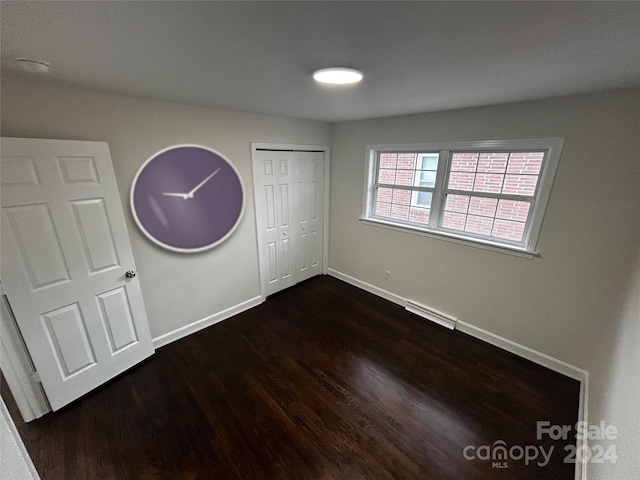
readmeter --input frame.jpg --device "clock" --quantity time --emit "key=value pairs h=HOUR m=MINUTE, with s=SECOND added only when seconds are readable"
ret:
h=9 m=8
